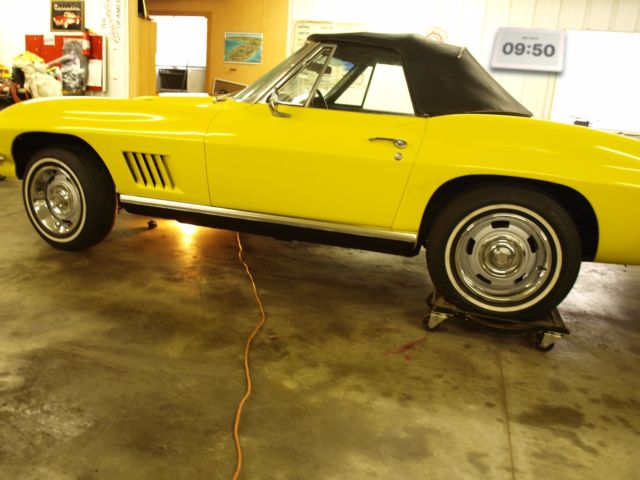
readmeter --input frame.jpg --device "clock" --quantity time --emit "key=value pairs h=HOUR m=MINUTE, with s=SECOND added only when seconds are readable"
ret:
h=9 m=50
